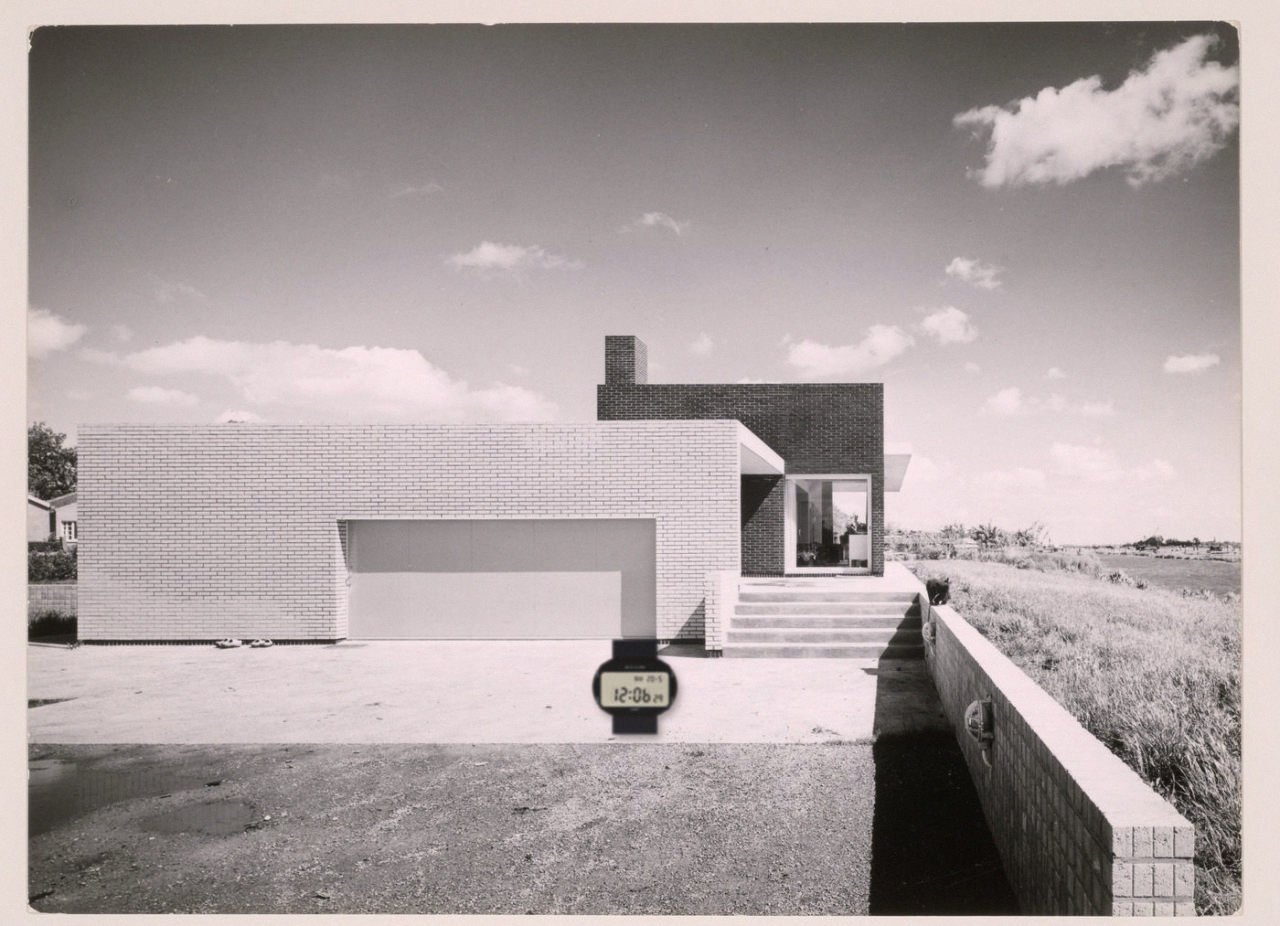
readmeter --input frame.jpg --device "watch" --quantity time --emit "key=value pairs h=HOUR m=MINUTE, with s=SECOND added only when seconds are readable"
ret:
h=12 m=6
